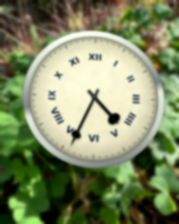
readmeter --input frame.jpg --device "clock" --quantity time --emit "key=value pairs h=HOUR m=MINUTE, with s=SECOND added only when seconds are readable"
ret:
h=4 m=34
